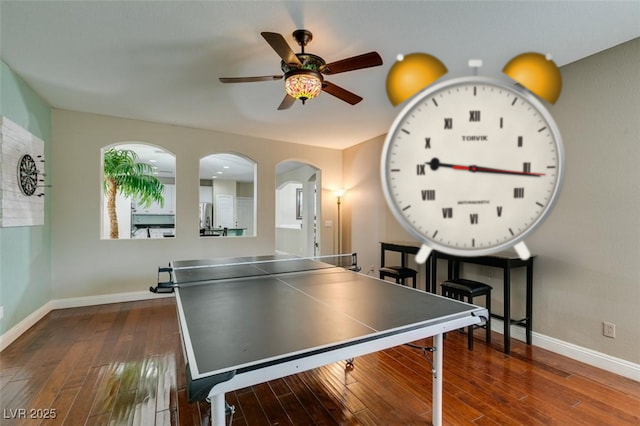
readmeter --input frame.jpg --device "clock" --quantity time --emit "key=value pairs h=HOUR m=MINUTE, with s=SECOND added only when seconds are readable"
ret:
h=9 m=16 s=16
